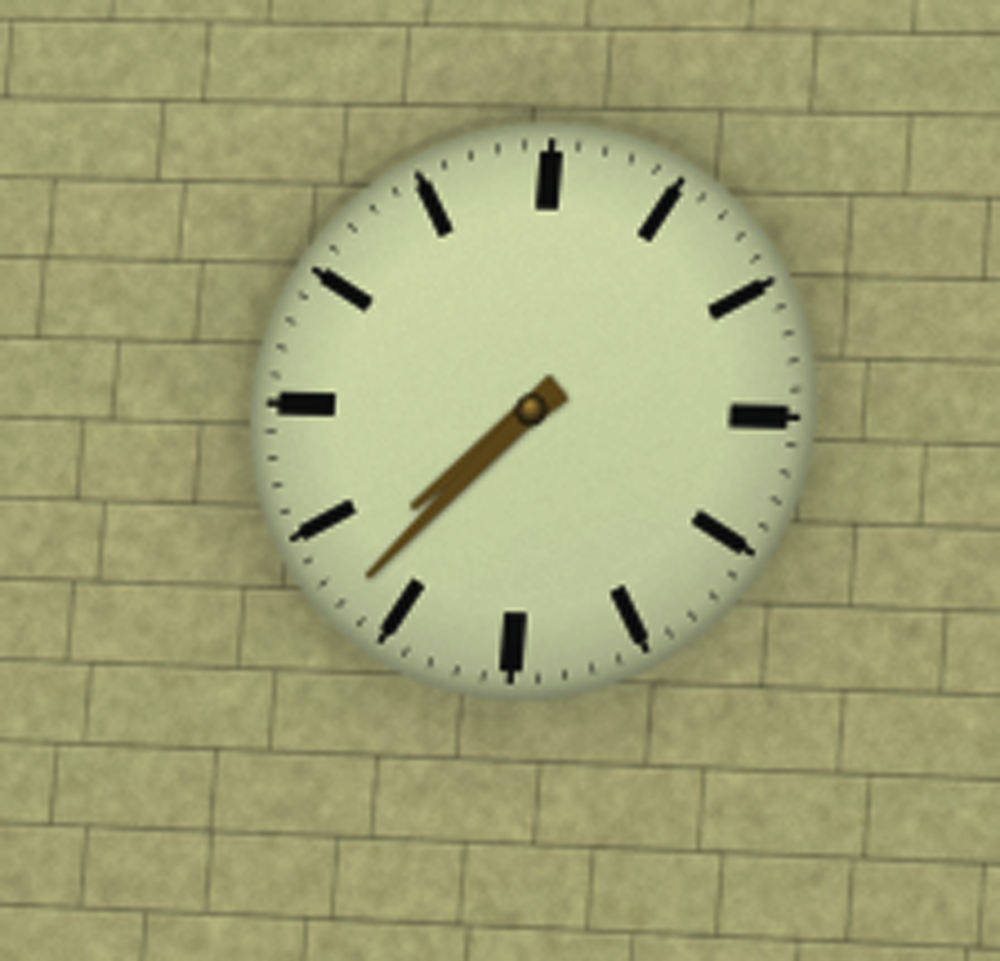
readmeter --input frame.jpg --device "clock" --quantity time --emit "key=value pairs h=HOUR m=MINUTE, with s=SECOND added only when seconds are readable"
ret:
h=7 m=37
